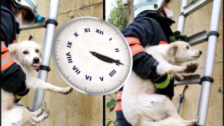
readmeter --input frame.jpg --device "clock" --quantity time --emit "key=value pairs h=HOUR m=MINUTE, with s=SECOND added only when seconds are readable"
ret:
h=3 m=15
